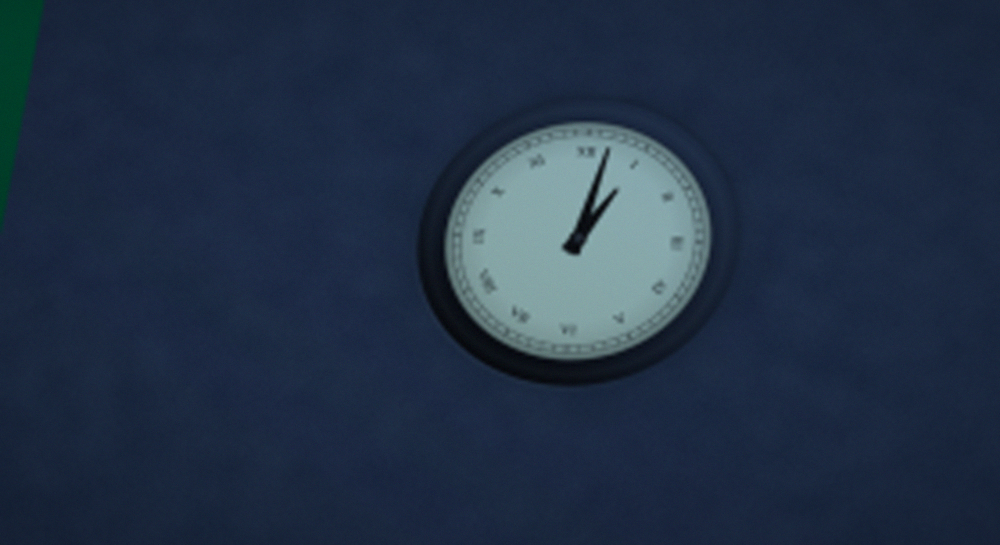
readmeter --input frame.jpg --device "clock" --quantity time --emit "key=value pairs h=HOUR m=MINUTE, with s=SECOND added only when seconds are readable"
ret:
h=1 m=2
